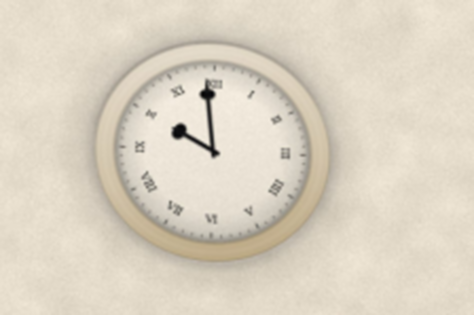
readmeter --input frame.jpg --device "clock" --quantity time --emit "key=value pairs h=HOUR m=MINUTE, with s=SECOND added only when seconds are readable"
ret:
h=9 m=59
